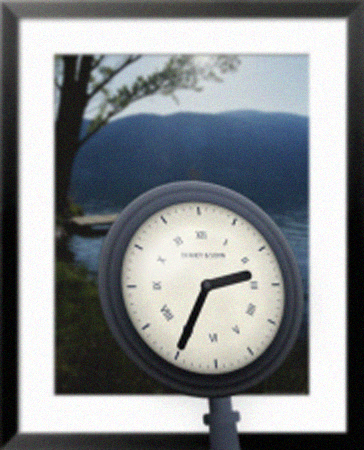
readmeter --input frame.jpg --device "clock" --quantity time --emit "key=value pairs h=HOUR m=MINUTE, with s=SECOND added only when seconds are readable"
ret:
h=2 m=35
